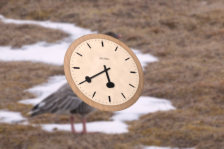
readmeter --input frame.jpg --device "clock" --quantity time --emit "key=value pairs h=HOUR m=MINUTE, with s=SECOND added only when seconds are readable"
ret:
h=5 m=40
